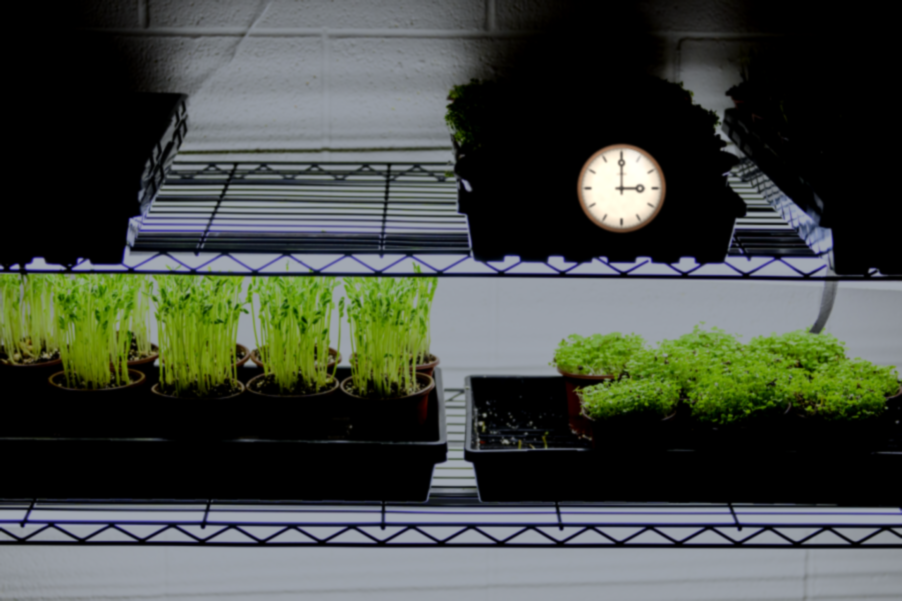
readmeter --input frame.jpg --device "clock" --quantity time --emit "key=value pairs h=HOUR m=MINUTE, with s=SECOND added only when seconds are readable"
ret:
h=3 m=0
